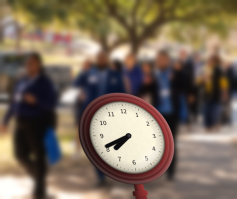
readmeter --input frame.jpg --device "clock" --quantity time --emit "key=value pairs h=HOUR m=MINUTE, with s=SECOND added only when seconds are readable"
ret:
h=7 m=41
